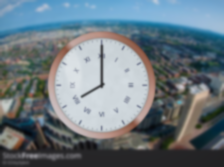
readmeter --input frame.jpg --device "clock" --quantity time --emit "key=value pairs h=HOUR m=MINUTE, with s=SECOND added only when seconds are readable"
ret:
h=8 m=0
